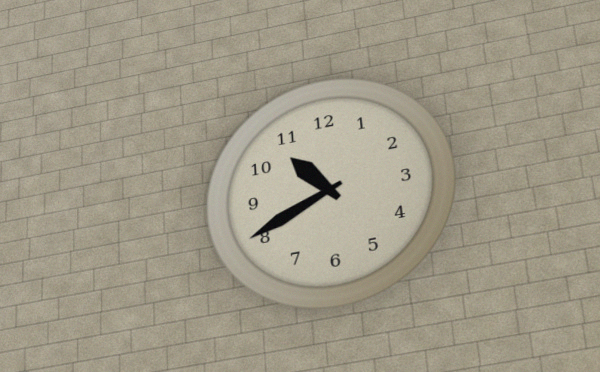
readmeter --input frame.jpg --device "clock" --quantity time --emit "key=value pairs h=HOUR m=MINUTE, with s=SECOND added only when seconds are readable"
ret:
h=10 m=41
